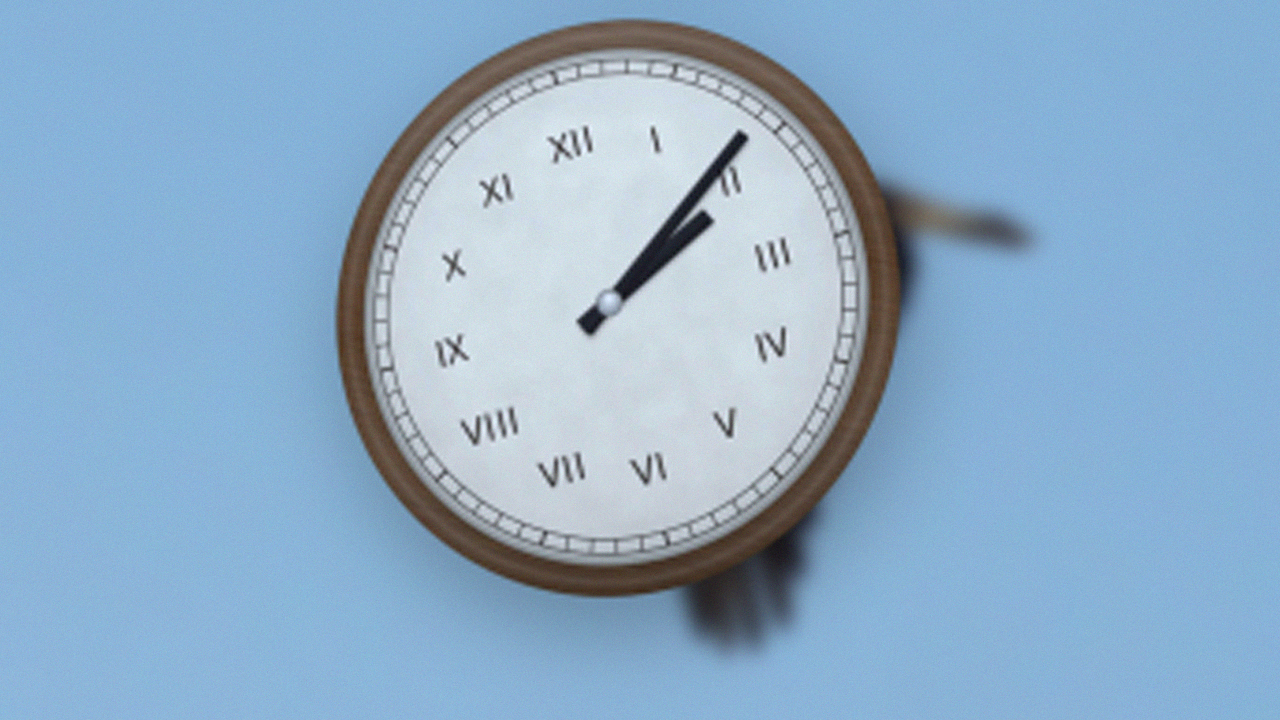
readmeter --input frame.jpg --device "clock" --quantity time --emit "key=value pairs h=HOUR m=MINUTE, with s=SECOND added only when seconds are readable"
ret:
h=2 m=9
